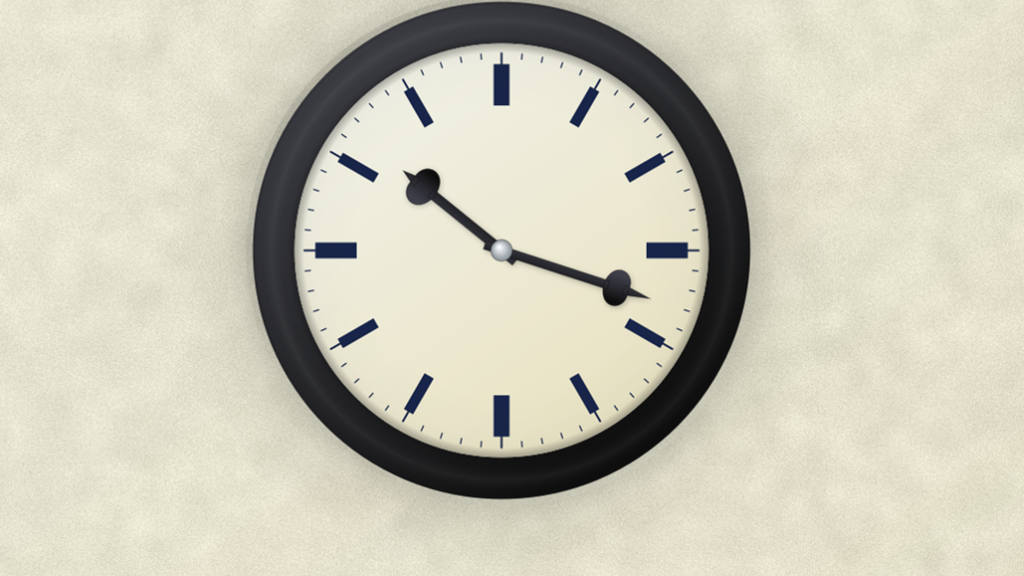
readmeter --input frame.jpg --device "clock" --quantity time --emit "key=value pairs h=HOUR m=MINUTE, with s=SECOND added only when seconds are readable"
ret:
h=10 m=18
